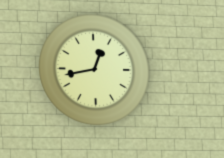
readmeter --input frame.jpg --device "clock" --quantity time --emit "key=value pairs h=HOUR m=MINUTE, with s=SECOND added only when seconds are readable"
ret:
h=12 m=43
